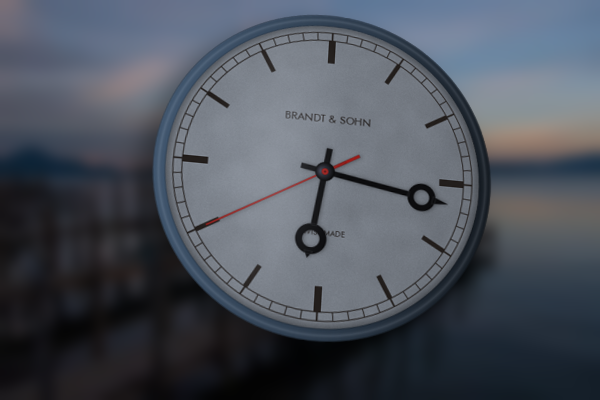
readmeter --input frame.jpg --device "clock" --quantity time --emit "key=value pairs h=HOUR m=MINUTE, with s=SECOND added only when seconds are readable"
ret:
h=6 m=16 s=40
